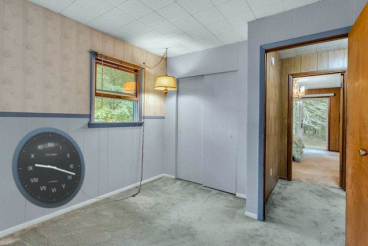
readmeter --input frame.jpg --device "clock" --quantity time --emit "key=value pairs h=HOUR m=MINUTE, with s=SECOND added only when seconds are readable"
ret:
h=9 m=18
